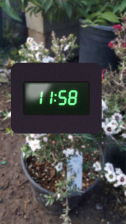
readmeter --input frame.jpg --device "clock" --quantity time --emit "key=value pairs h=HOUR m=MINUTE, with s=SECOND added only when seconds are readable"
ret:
h=11 m=58
